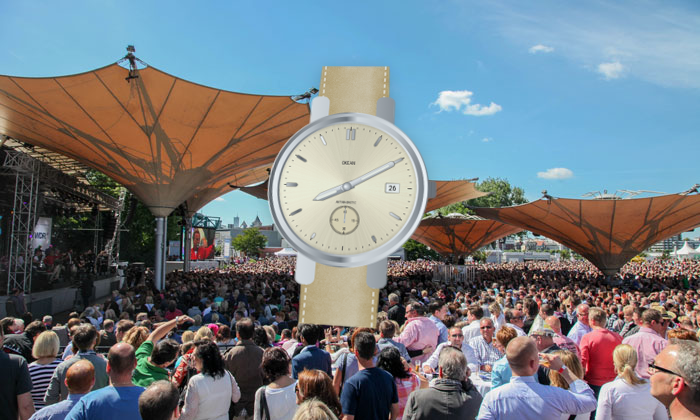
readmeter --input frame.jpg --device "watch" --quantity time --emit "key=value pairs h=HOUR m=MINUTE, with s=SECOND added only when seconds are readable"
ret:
h=8 m=10
